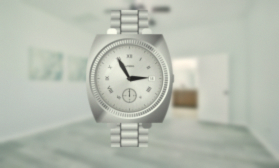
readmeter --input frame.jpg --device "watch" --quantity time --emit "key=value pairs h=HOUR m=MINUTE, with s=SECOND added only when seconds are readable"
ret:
h=2 m=55
